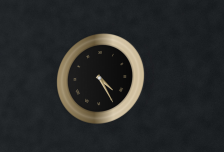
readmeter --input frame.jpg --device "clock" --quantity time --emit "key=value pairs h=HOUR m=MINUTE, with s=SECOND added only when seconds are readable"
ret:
h=4 m=25
